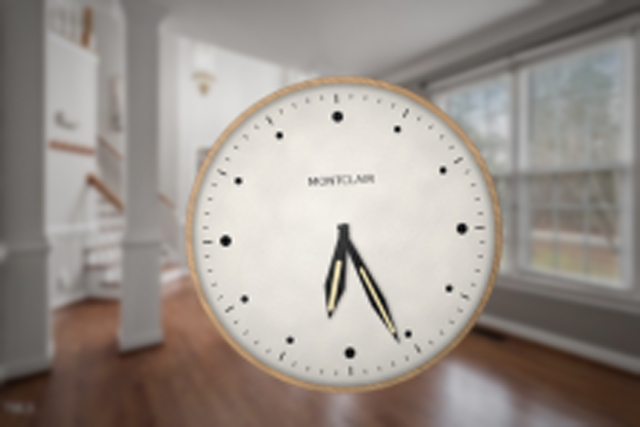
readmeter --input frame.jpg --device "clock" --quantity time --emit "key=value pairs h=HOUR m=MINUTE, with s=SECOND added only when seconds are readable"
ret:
h=6 m=26
